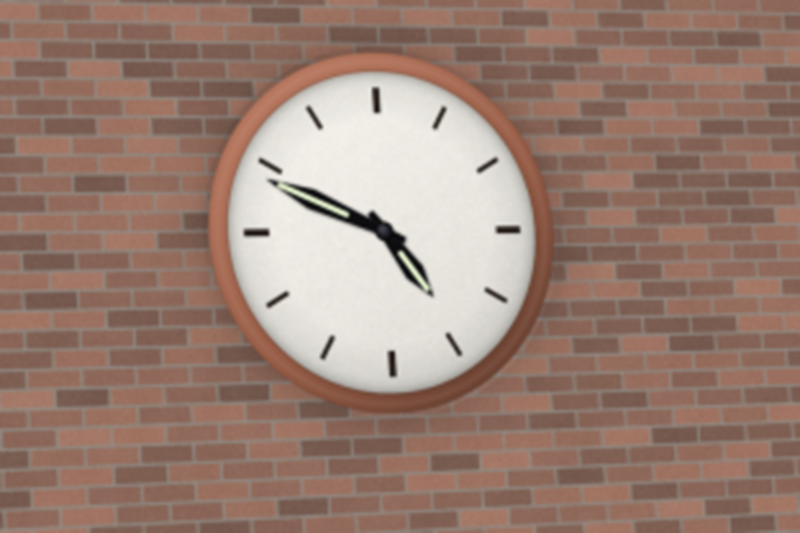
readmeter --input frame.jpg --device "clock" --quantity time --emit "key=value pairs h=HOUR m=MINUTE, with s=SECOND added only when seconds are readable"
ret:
h=4 m=49
